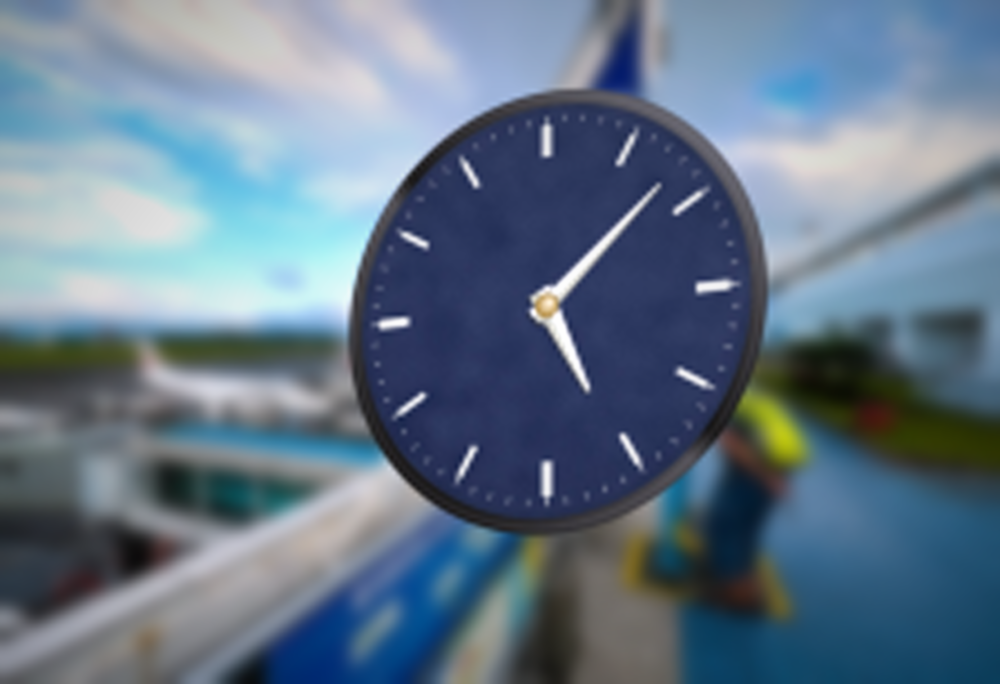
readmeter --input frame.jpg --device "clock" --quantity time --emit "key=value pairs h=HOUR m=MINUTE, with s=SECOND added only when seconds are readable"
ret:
h=5 m=8
